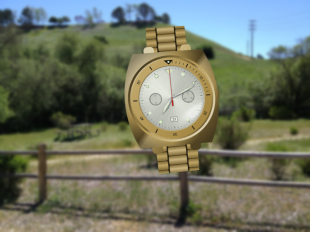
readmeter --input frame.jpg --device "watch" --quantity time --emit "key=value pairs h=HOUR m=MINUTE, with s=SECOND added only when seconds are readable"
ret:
h=7 m=11
